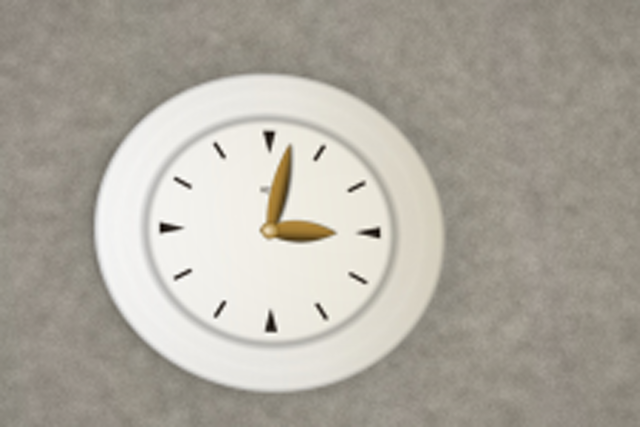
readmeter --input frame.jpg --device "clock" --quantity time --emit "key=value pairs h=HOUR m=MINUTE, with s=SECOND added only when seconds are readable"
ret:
h=3 m=2
